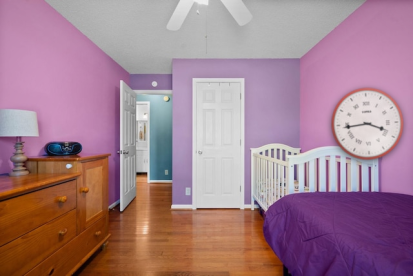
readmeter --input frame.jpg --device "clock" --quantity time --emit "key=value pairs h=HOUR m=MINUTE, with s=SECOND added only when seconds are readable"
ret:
h=3 m=44
